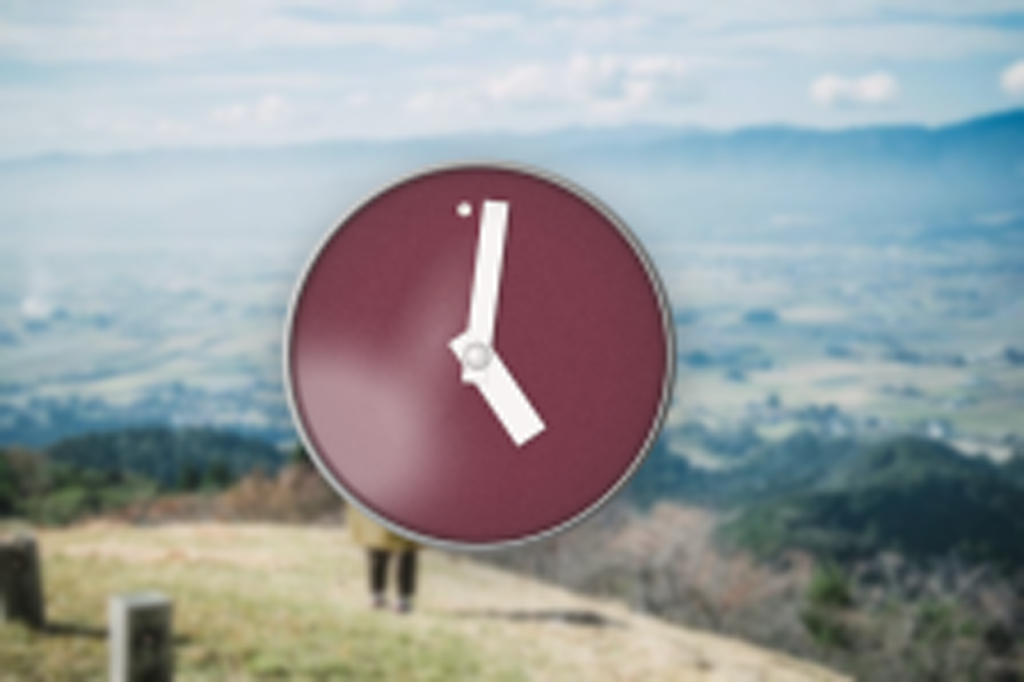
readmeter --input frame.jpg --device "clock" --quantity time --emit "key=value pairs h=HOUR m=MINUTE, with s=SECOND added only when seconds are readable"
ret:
h=5 m=2
